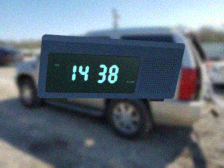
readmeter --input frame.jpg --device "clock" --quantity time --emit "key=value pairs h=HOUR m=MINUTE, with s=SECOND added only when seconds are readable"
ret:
h=14 m=38
